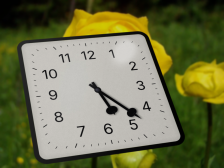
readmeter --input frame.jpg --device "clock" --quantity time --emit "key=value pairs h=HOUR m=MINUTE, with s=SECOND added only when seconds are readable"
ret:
h=5 m=23
